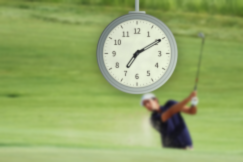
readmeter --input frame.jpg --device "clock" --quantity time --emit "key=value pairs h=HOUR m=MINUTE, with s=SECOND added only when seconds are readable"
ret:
h=7 m=10
